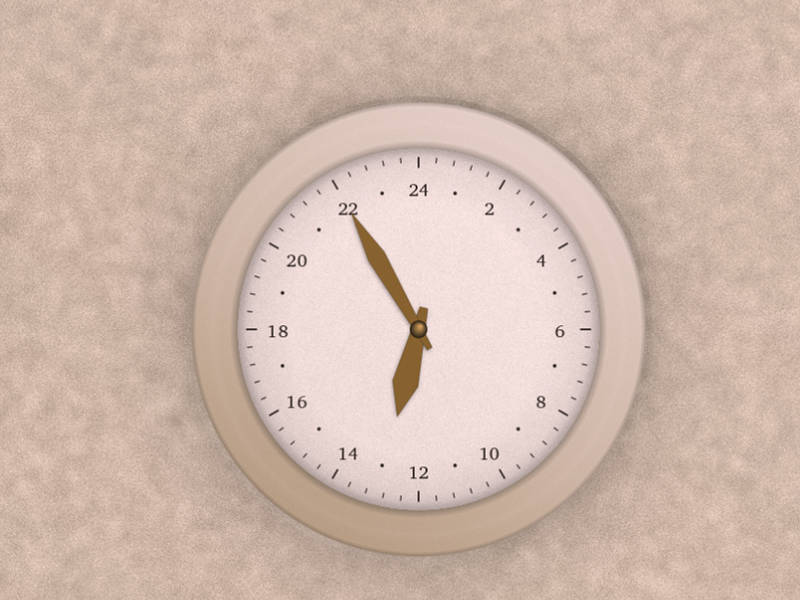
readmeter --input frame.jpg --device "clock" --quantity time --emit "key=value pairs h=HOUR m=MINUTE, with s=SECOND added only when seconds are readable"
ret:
h=12 m=55
